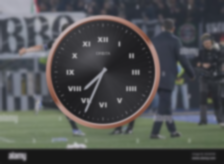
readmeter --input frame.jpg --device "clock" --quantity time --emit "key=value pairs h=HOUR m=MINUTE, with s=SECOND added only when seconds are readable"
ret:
h=7 m=34
